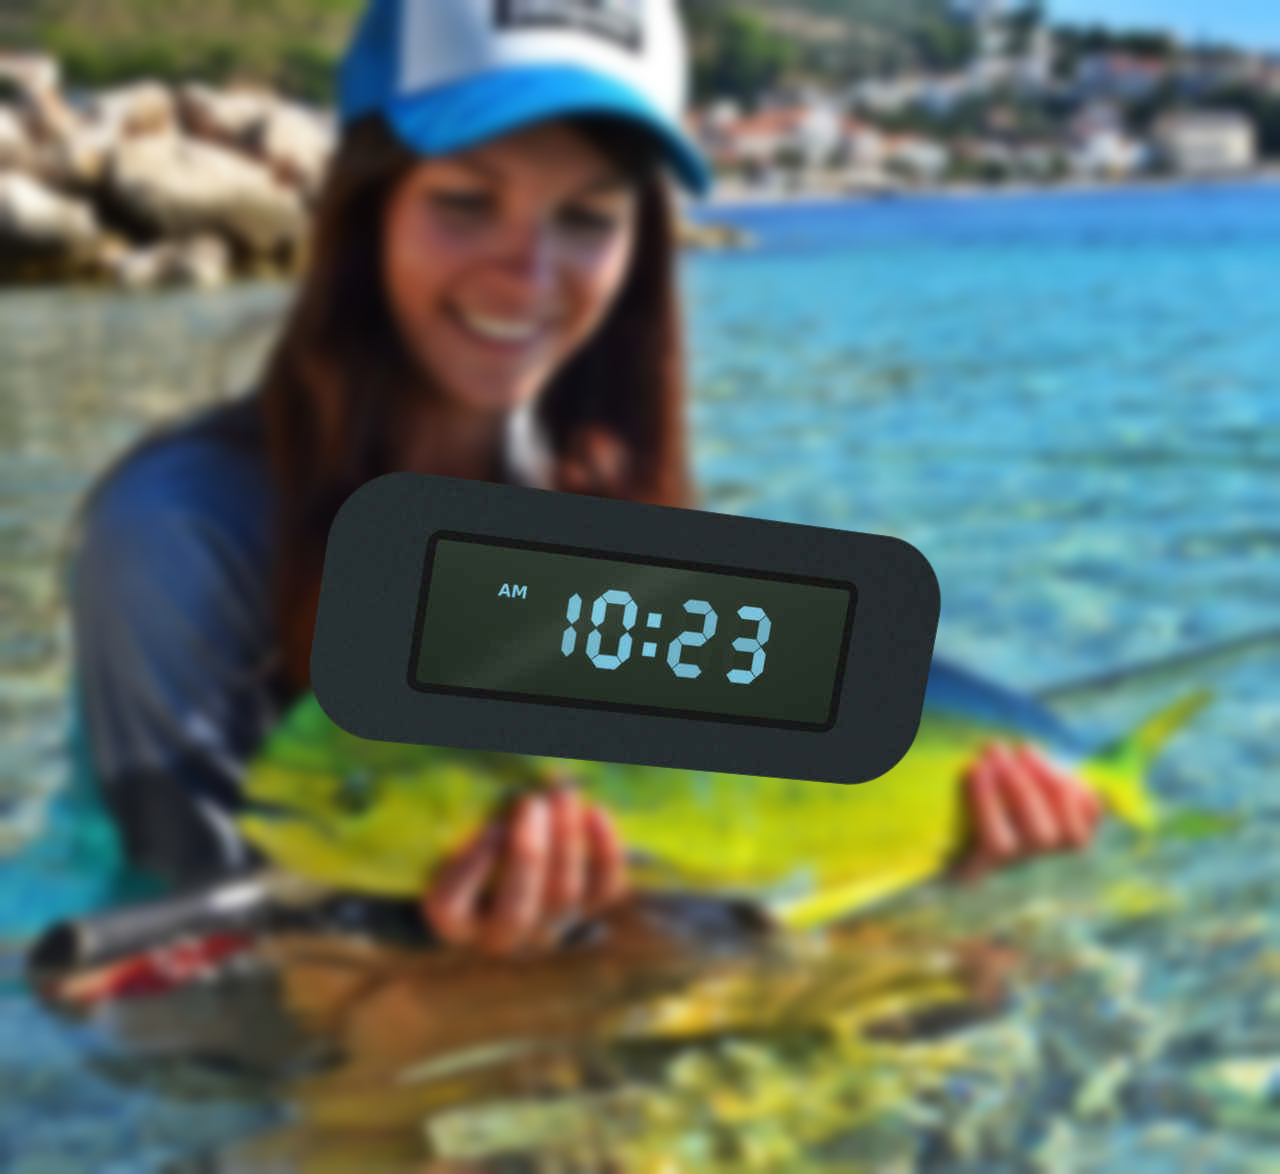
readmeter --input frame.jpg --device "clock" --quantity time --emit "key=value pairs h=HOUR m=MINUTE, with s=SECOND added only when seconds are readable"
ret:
h=10 m=23
